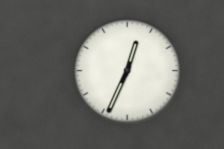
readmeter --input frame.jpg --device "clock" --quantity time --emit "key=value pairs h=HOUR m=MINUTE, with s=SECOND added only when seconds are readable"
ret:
h=12 m=34
